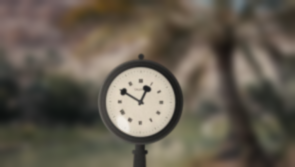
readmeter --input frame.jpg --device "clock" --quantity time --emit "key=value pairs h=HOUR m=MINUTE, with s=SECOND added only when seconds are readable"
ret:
h=12 m=50
